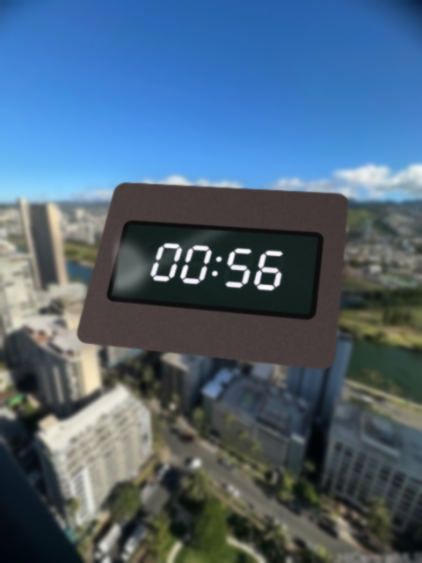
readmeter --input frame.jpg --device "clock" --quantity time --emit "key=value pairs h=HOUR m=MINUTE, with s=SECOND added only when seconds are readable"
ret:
h=0 m=56
